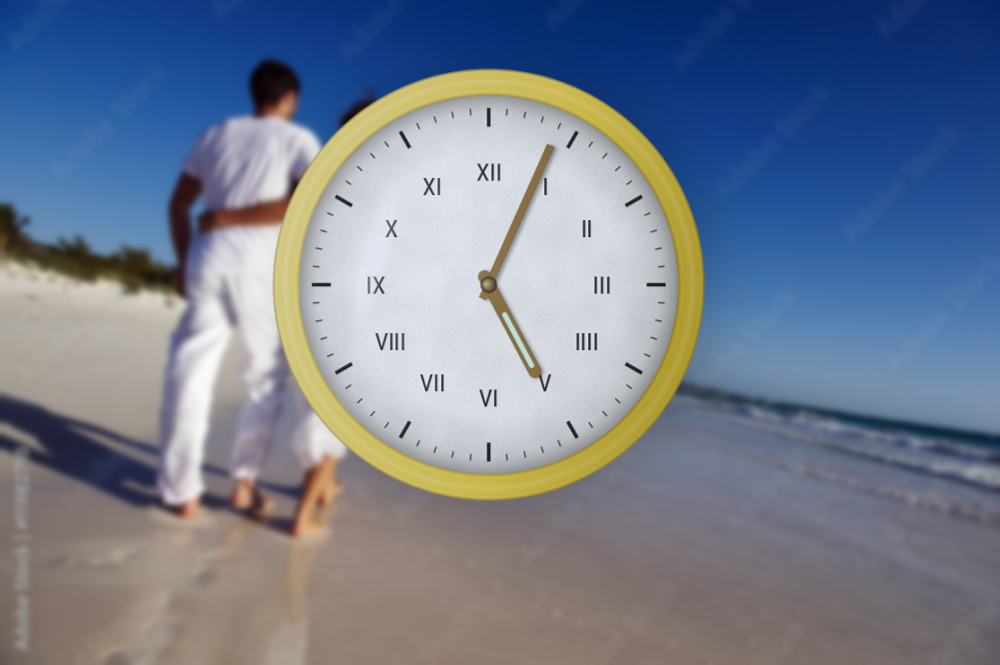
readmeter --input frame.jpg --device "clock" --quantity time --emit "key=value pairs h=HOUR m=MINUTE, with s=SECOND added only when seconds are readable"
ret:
h=5 m=4
